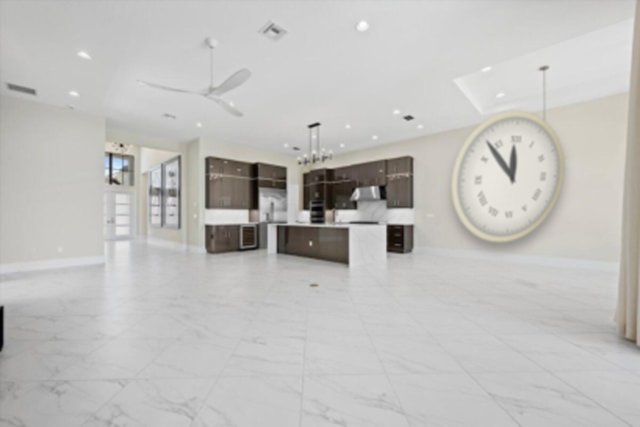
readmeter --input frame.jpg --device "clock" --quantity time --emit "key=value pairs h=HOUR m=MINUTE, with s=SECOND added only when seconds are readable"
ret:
h=11 m=53
